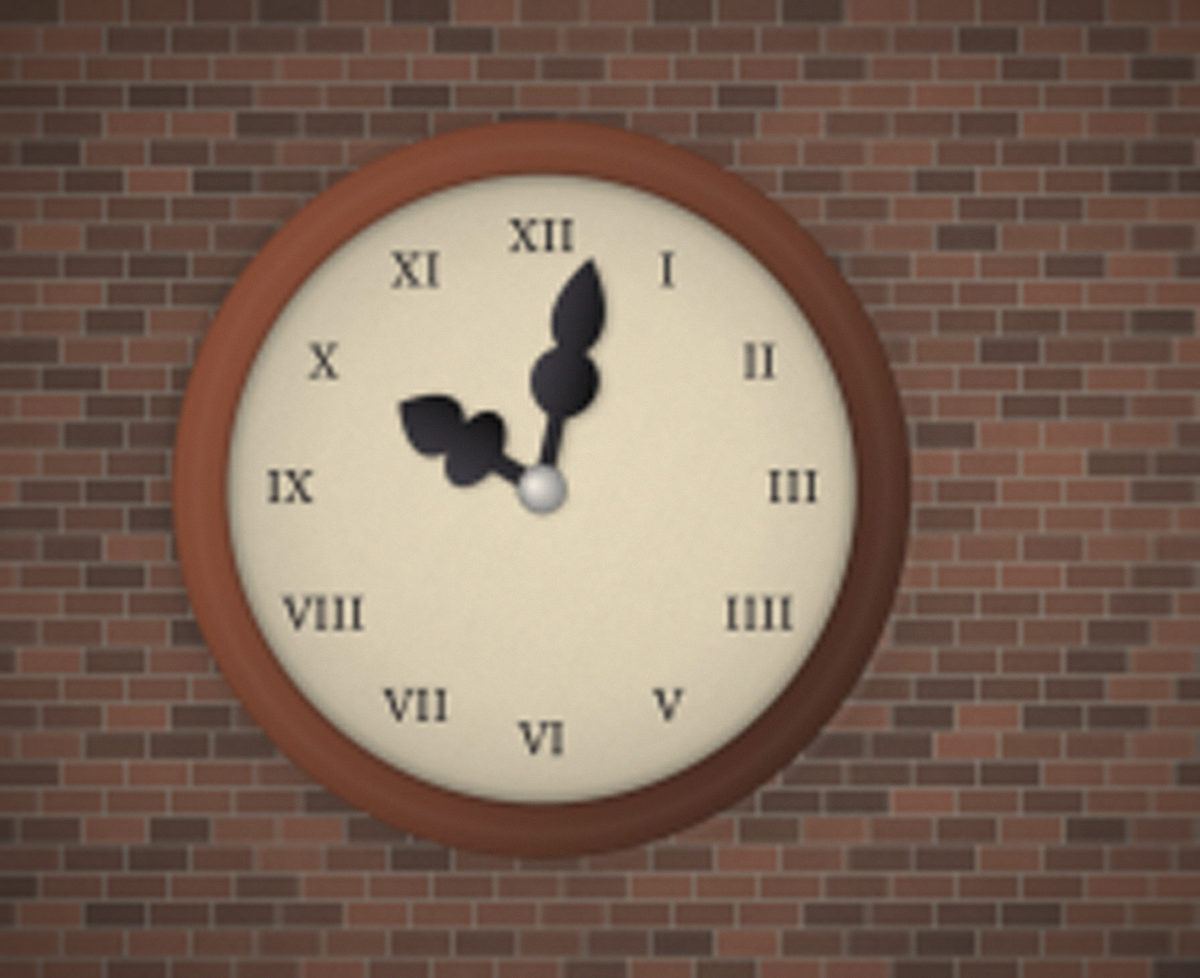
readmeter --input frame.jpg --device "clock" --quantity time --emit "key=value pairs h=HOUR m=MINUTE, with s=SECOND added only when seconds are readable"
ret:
h=10 m=2
